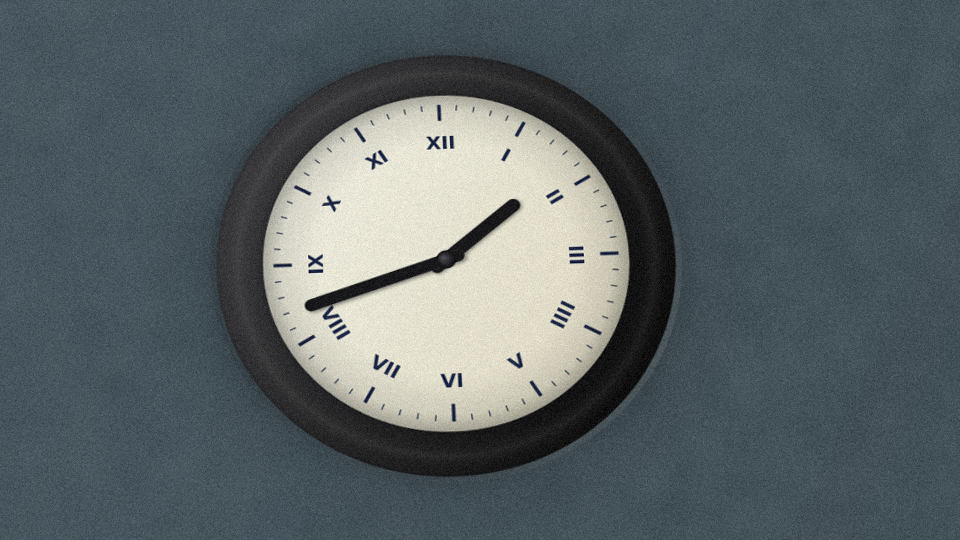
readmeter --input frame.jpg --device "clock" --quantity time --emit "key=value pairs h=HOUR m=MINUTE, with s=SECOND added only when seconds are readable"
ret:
h=1 m=42
